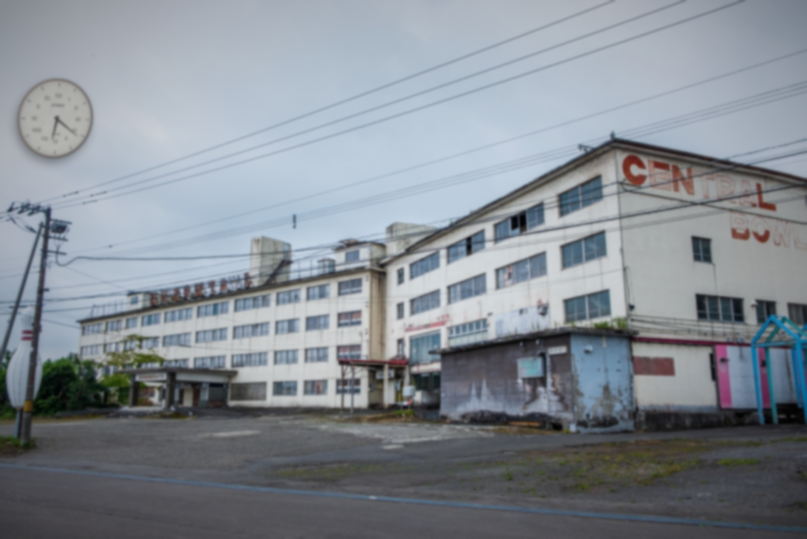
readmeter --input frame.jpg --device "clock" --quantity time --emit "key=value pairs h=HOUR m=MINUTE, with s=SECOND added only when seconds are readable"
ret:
h=6 m=21
